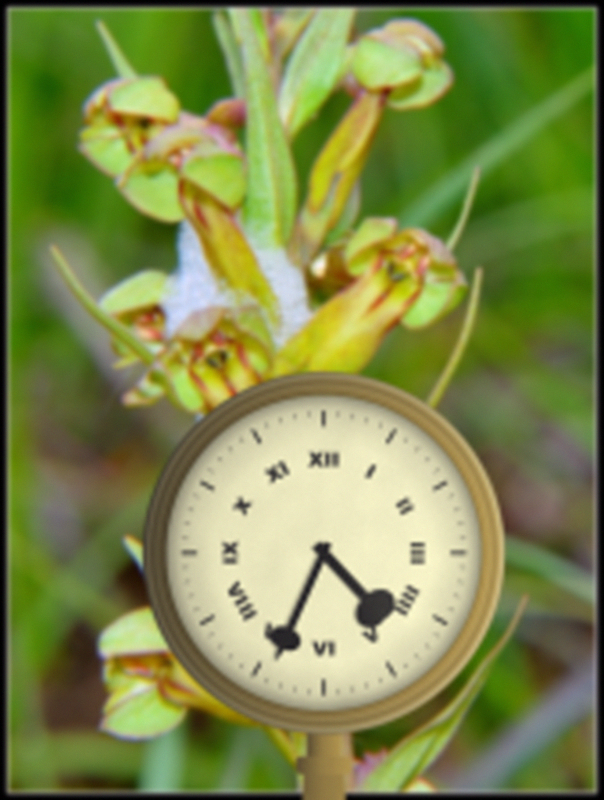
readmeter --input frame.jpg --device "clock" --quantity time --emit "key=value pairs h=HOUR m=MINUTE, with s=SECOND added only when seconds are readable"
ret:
h=4 m=34
